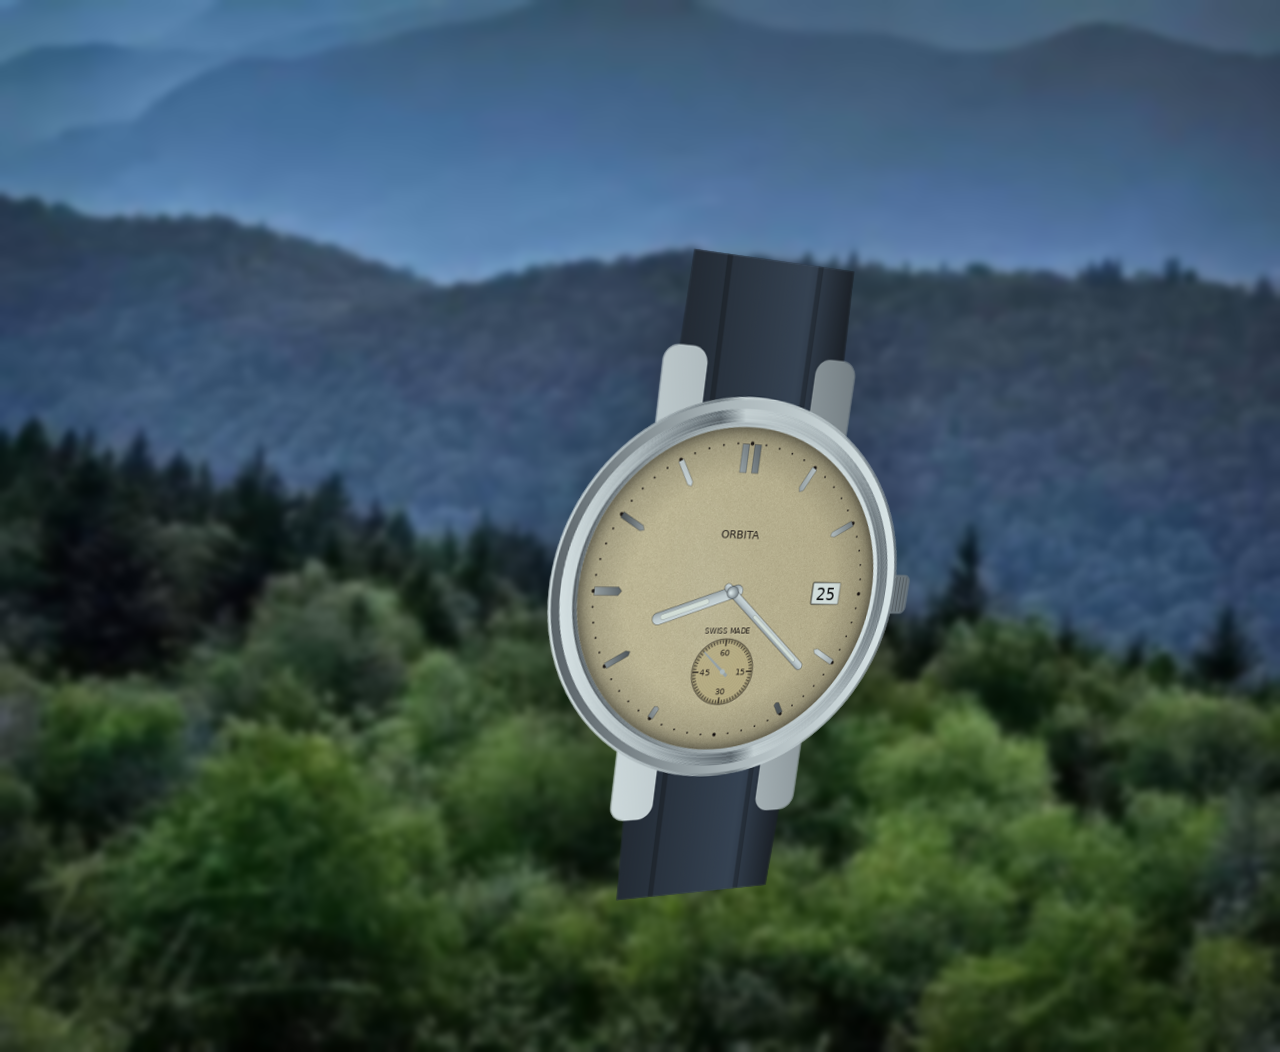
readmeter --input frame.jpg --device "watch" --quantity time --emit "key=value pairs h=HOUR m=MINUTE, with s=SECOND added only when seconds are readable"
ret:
h=8 m=21 s=52
